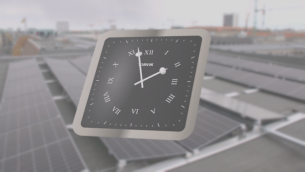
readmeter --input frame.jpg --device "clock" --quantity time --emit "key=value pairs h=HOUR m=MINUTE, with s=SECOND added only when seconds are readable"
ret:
h=1 m=57
